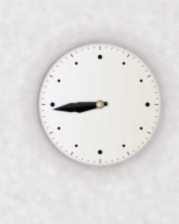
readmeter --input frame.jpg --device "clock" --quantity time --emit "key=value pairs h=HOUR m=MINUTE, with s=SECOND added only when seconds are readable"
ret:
h=8 m=44
